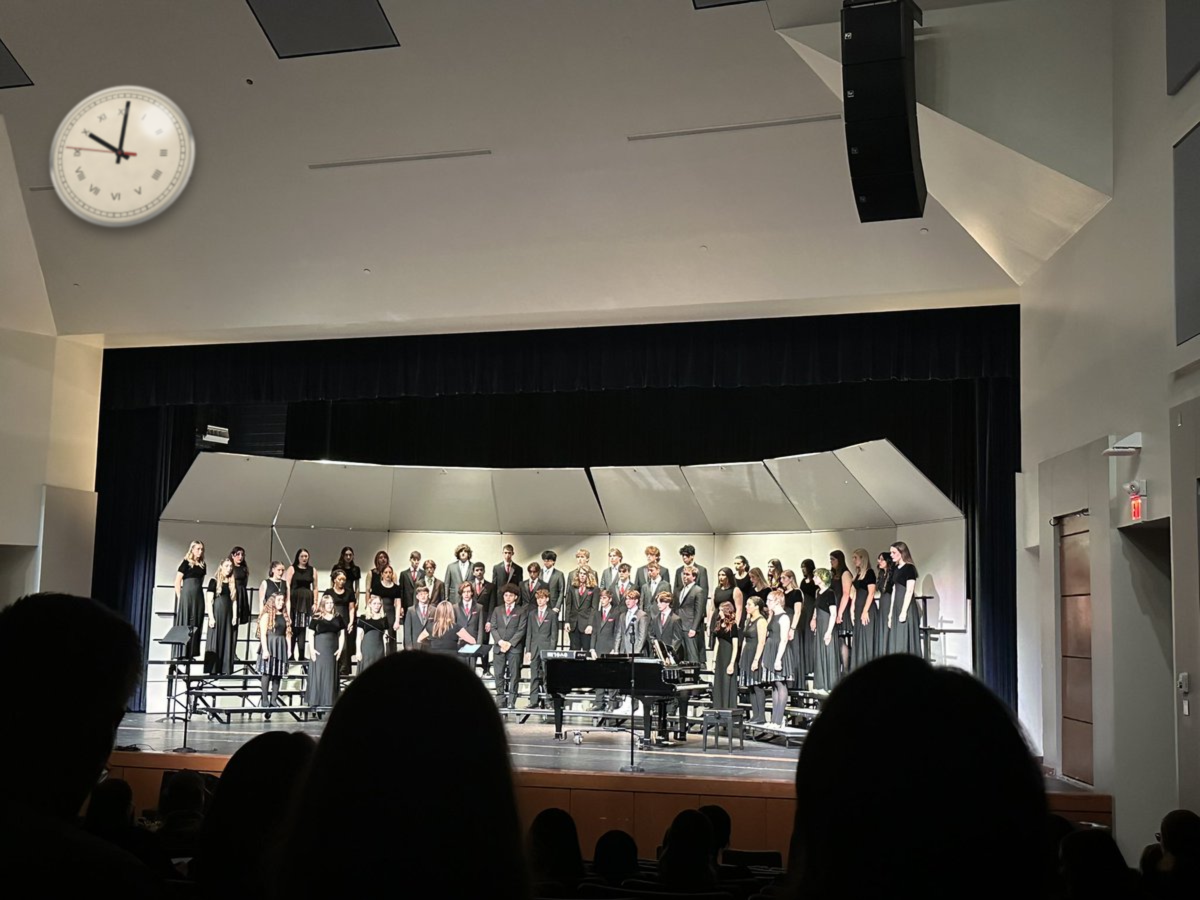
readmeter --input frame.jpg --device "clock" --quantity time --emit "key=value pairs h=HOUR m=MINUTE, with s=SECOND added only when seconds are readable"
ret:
h=10 m=0 s=46
